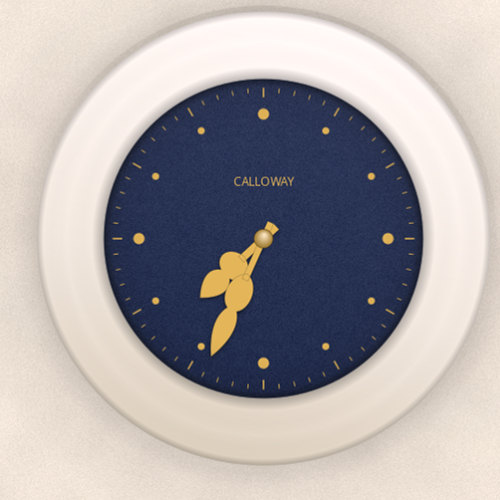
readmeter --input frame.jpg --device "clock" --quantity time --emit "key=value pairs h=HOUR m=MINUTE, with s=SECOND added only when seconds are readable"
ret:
h=7 m=34
